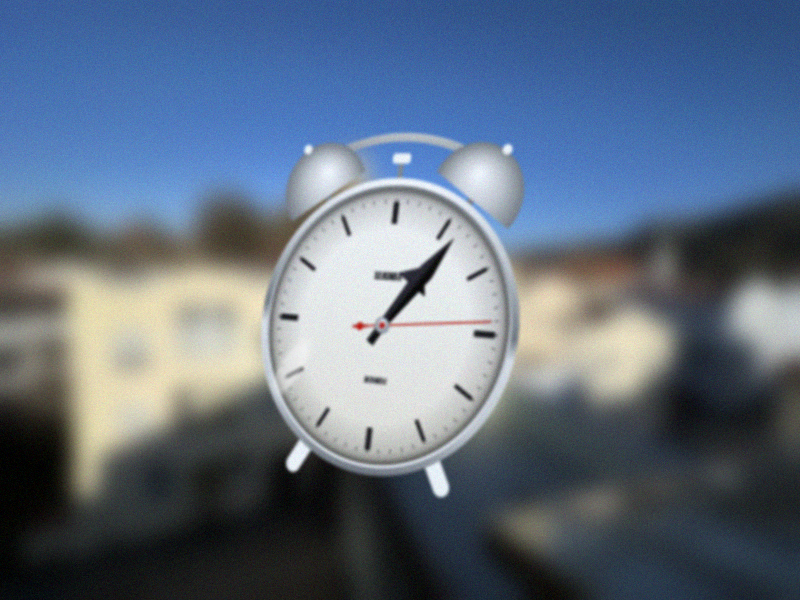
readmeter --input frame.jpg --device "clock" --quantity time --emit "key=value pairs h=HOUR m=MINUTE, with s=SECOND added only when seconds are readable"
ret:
h=1 m=6 s=14
